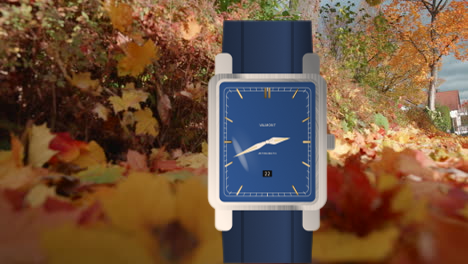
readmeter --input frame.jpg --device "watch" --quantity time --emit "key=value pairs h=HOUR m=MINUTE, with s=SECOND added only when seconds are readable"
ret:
h=2 m=41
